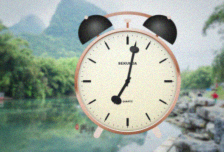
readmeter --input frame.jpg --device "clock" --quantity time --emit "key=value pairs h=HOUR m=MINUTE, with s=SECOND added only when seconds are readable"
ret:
h=7 m=2
